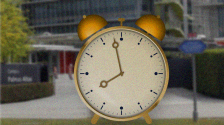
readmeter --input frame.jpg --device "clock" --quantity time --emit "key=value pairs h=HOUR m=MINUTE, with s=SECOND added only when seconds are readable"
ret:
h=7 m=58
